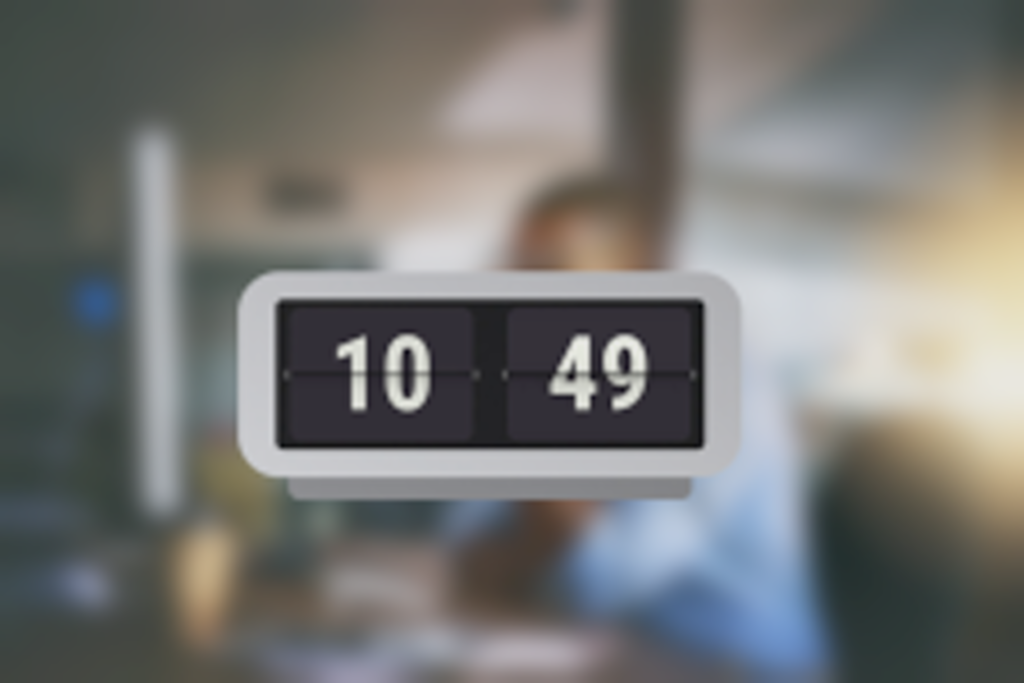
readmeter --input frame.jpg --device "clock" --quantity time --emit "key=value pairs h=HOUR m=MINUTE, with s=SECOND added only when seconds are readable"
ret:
h=10 m=49
